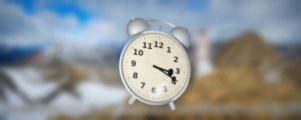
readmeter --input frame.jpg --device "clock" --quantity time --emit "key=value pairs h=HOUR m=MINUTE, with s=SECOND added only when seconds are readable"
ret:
h=3 m=19
